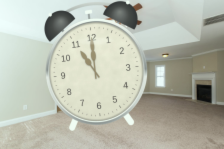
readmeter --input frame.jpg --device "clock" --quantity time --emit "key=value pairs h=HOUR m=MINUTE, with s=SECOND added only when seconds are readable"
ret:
h=11 m=0
